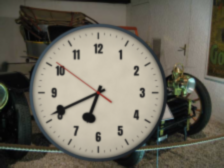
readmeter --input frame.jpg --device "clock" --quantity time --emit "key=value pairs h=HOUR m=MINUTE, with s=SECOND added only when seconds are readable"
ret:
h=6 m=40 s=51
